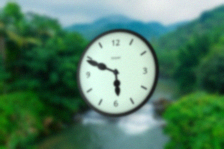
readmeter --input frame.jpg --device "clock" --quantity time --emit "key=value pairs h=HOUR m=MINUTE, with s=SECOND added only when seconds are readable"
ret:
h=5 m=49
